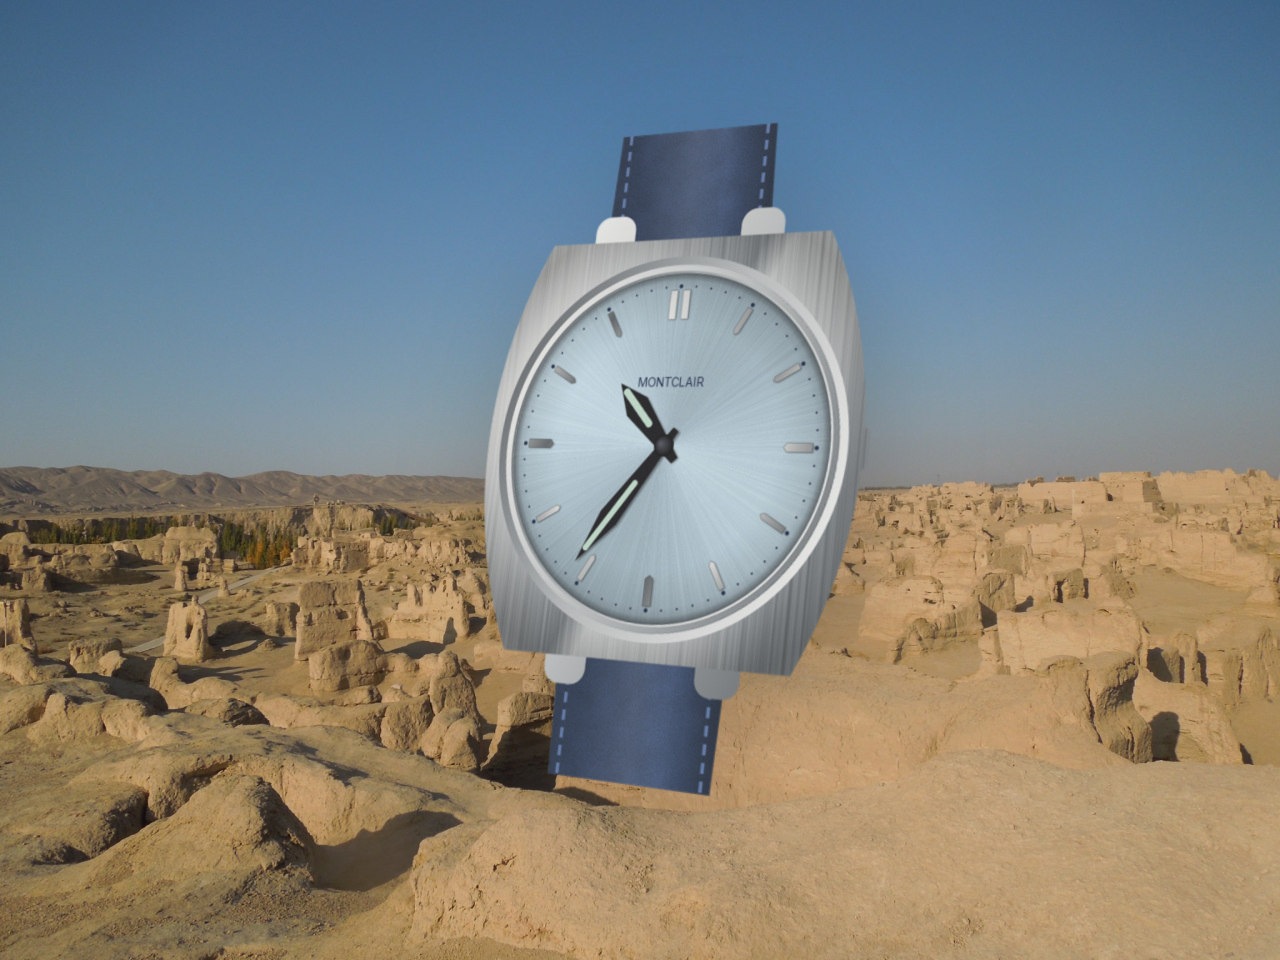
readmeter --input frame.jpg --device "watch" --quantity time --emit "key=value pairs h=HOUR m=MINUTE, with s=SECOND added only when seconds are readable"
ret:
h=10 m=36
